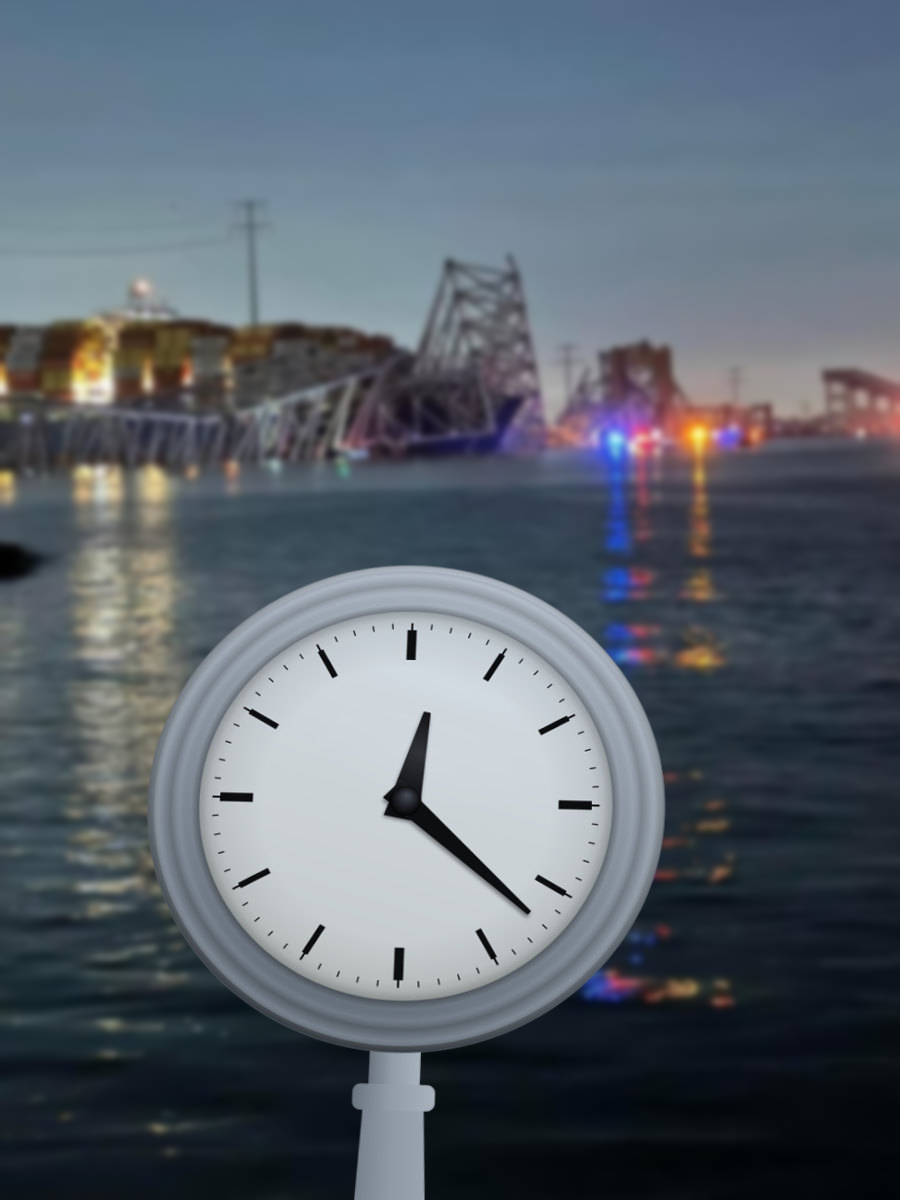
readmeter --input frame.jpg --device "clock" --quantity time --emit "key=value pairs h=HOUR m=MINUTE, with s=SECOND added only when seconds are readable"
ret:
h=12 m=22
